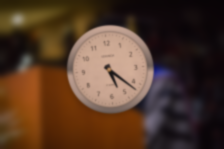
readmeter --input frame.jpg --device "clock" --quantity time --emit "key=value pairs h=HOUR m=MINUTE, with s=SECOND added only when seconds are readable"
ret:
h=5 m=22
